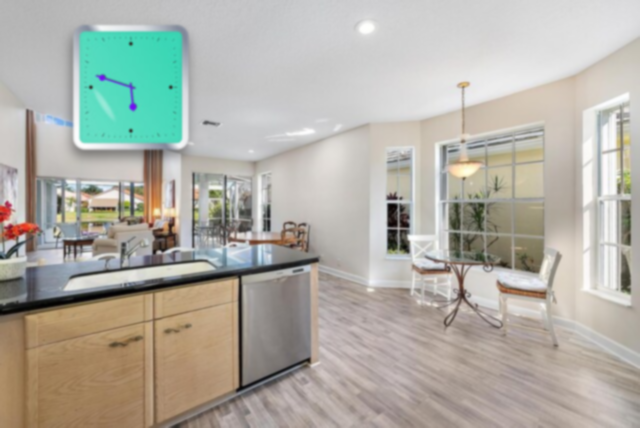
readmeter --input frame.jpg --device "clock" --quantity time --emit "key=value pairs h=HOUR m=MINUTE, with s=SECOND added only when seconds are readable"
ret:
h=5 m=48
